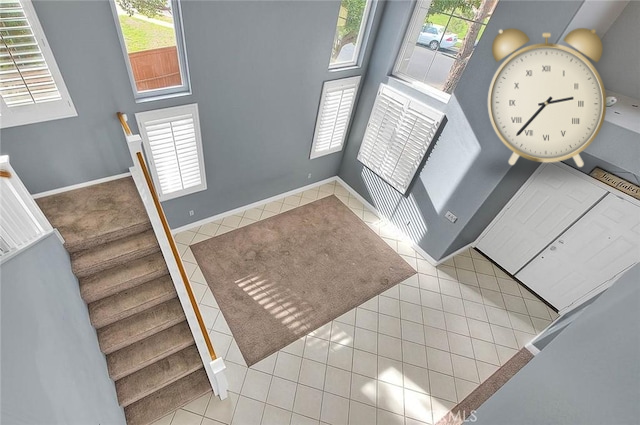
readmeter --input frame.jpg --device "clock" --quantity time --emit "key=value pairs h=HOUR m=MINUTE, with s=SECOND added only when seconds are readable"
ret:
h=2 m=37
